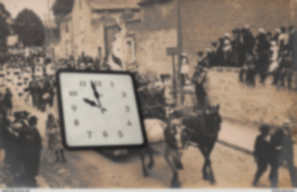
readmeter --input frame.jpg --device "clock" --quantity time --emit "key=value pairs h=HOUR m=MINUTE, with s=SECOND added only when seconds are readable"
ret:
h=9 m=58
